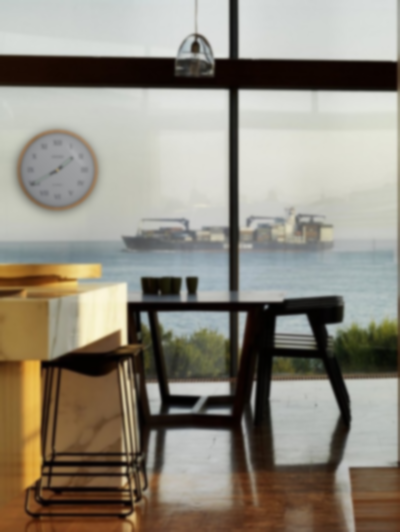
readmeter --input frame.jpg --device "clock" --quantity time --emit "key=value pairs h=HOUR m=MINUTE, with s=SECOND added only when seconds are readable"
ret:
h=1 m=40
